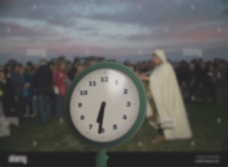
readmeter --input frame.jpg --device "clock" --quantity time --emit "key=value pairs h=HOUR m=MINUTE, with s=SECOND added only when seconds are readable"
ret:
h=6 m=31
